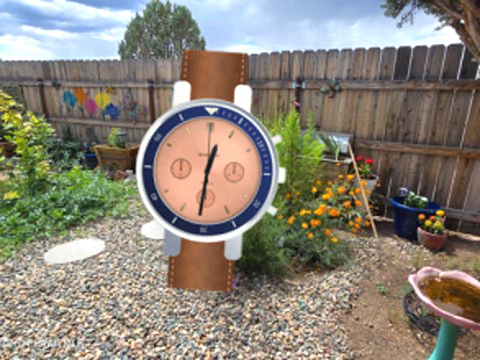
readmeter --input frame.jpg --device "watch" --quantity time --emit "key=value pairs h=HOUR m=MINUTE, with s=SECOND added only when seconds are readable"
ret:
h=12 m=31
